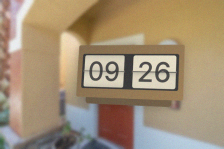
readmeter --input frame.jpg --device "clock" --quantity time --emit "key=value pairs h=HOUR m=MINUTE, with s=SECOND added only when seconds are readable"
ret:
h=9 m=26
